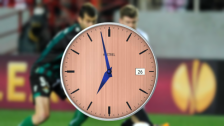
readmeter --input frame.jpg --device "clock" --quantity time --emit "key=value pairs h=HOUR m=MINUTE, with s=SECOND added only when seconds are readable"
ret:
h=6 m=58
